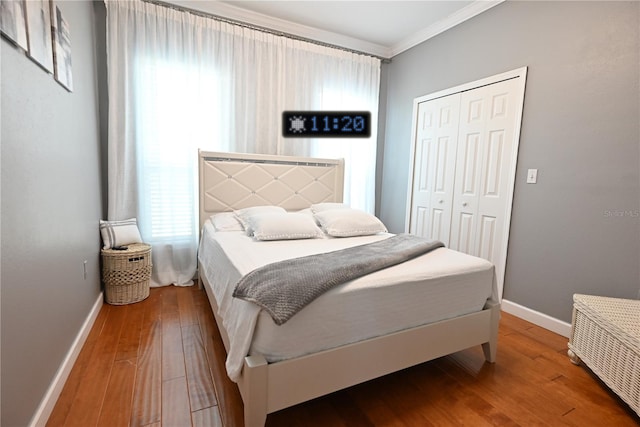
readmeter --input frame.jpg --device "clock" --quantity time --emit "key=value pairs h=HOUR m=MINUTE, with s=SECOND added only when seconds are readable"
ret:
h=11 m=20
